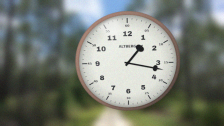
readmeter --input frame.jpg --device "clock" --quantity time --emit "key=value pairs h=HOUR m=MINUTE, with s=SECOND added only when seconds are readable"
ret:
h=1 m=17
